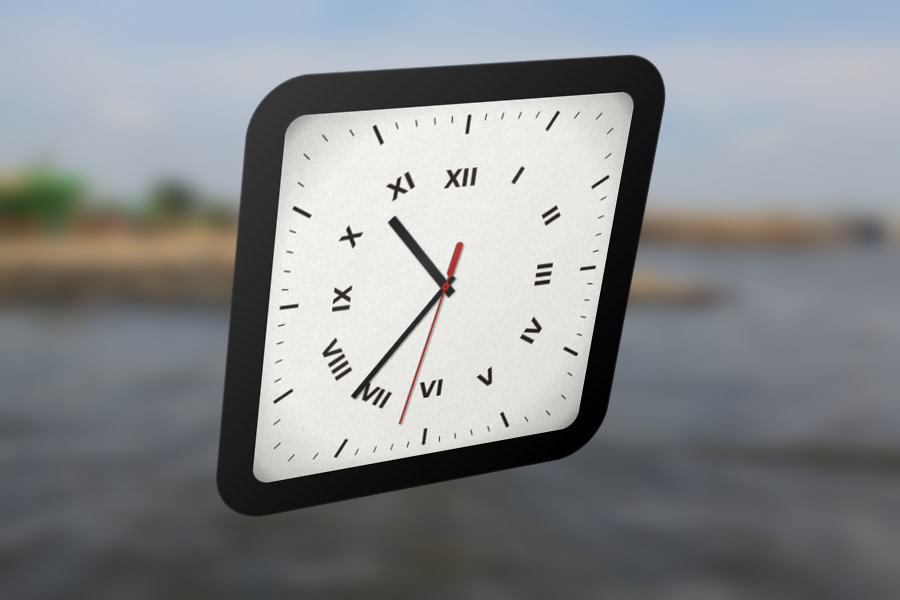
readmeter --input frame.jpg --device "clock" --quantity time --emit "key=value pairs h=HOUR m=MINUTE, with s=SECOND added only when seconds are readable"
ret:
h=10 m=36 s=32
